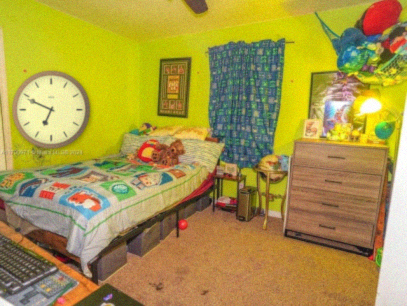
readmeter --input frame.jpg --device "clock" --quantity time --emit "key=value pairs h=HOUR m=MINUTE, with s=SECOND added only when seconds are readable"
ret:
h=6 m=49
